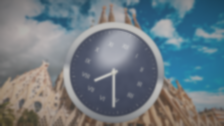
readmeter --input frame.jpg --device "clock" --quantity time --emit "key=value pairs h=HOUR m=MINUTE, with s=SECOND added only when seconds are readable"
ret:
h=7 m=26
